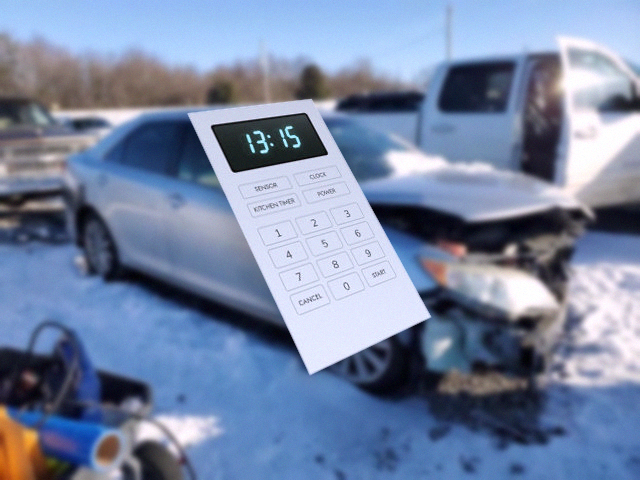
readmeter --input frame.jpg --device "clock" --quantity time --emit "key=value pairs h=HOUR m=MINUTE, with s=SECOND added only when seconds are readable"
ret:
h=13 m=15
